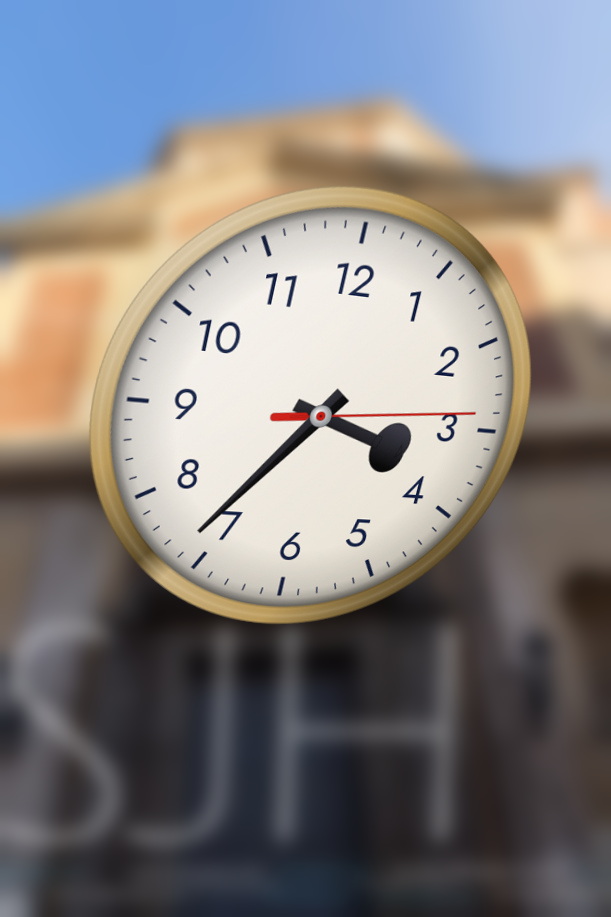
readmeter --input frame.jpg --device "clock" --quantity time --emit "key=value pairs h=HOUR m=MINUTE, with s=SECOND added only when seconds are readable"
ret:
h=3 m=36 s=14
